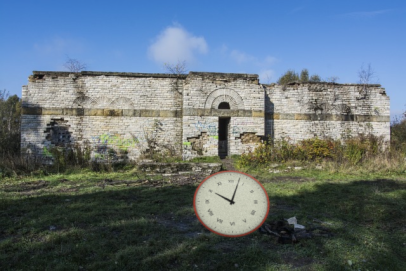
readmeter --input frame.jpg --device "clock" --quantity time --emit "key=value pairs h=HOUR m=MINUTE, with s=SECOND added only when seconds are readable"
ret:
h=10 m=3
